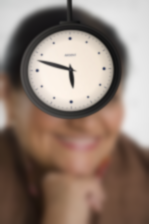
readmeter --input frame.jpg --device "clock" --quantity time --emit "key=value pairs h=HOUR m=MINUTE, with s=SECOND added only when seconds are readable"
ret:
h=5 m=48
